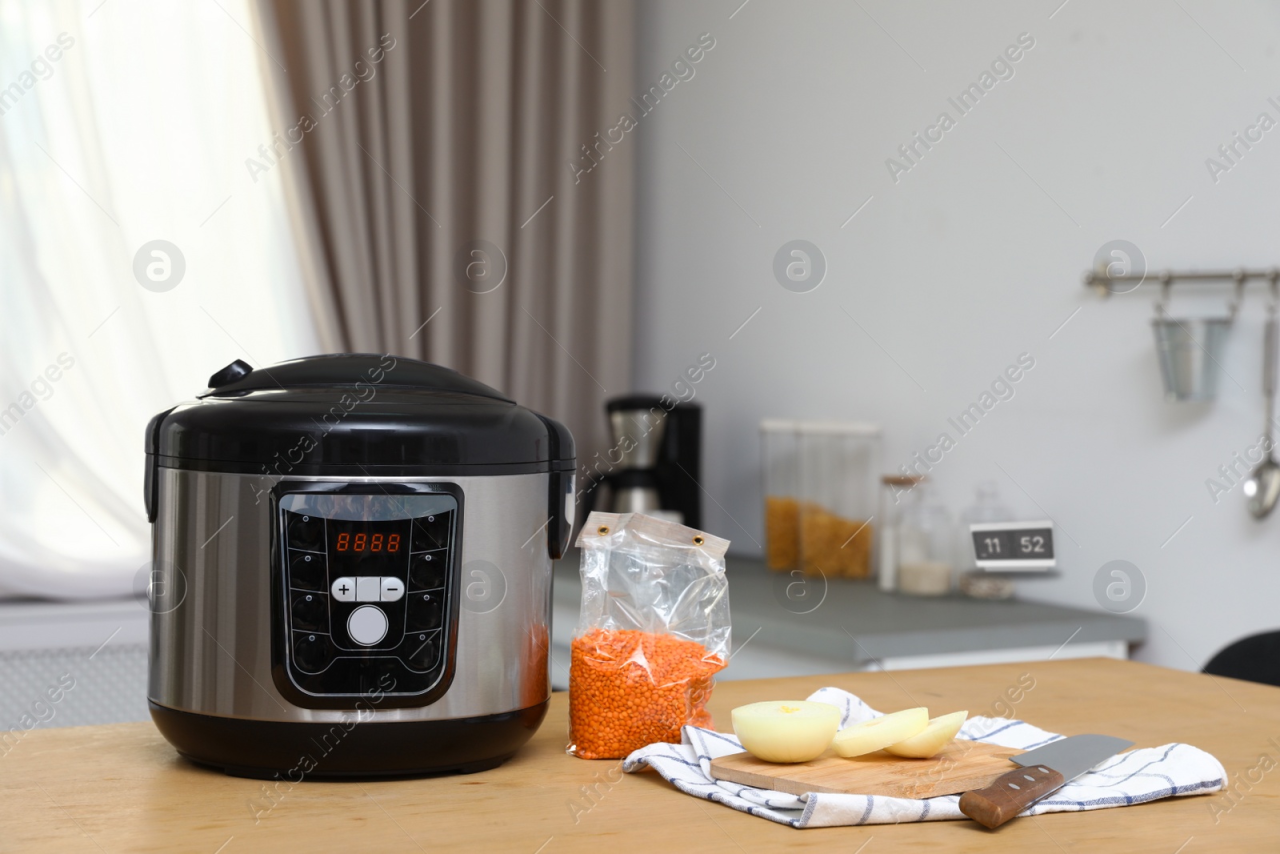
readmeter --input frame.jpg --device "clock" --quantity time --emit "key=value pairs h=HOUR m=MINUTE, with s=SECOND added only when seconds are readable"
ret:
h=11 m=52
